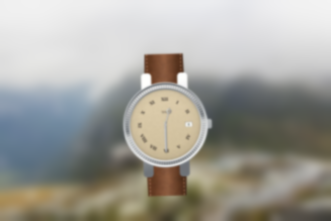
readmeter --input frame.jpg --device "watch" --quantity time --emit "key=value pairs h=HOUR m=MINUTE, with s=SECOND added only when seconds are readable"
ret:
h=12 m=30
